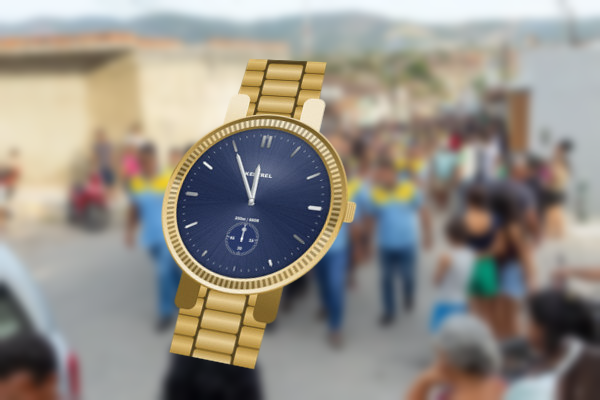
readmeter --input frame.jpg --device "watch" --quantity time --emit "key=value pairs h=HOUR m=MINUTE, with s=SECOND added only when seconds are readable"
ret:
h=11 m=55
